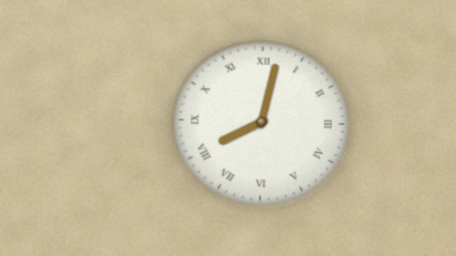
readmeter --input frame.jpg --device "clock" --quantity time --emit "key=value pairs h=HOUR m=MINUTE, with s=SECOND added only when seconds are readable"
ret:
h=8 m=2
